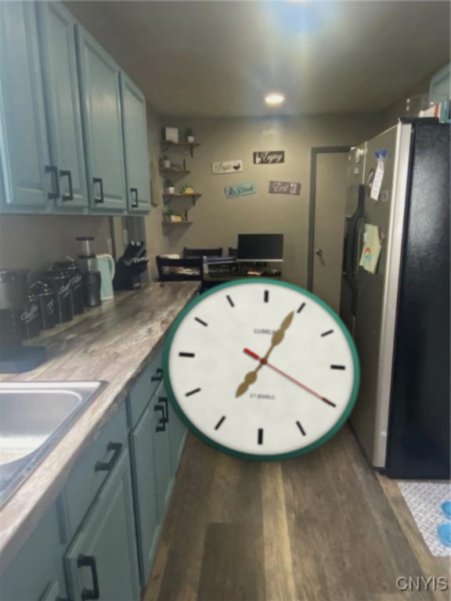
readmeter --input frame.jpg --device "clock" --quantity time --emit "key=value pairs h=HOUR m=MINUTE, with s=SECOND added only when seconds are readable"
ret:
h=7 m=4 s=20
